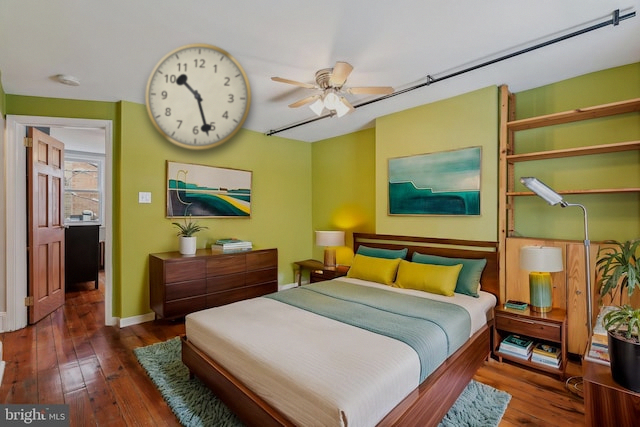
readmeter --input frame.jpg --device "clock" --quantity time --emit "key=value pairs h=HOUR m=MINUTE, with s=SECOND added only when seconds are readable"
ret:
h=10 m=27
